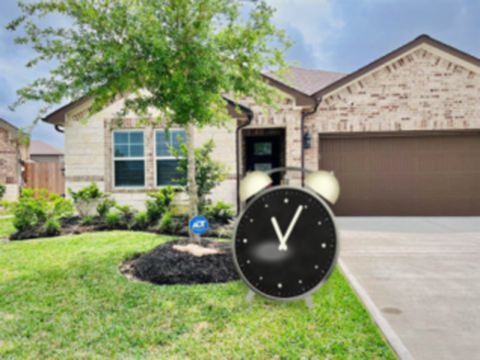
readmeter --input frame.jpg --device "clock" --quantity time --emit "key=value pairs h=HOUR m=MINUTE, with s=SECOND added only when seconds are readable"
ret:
h=11 m=4
